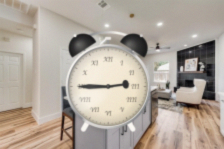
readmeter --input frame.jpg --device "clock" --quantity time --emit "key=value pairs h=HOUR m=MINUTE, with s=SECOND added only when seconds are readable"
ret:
h=2 m=45
